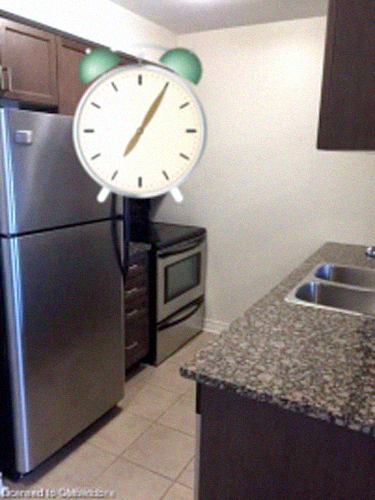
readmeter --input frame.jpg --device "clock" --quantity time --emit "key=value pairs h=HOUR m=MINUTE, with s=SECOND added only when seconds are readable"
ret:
h=7 m=5
